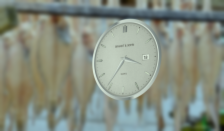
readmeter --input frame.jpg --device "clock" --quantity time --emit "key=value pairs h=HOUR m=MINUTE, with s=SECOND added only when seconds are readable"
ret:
h=3 m=36
